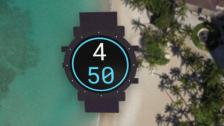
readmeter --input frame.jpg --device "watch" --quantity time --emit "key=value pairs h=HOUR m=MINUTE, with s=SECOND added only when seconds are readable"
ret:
h=4 m=50
